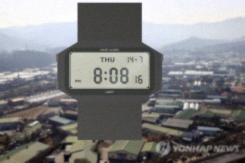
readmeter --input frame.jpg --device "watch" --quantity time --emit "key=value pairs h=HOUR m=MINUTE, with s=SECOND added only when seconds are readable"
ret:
h=8 m=8
